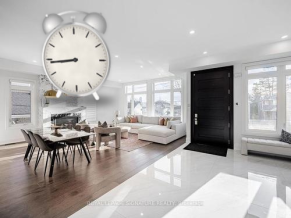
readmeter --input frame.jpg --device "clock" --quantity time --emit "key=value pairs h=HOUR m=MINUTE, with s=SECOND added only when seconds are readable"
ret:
h=8 m=44
